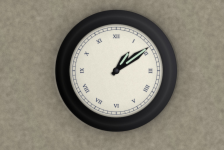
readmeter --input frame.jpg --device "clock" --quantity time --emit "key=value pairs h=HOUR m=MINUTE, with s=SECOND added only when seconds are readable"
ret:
h=1 m=9
